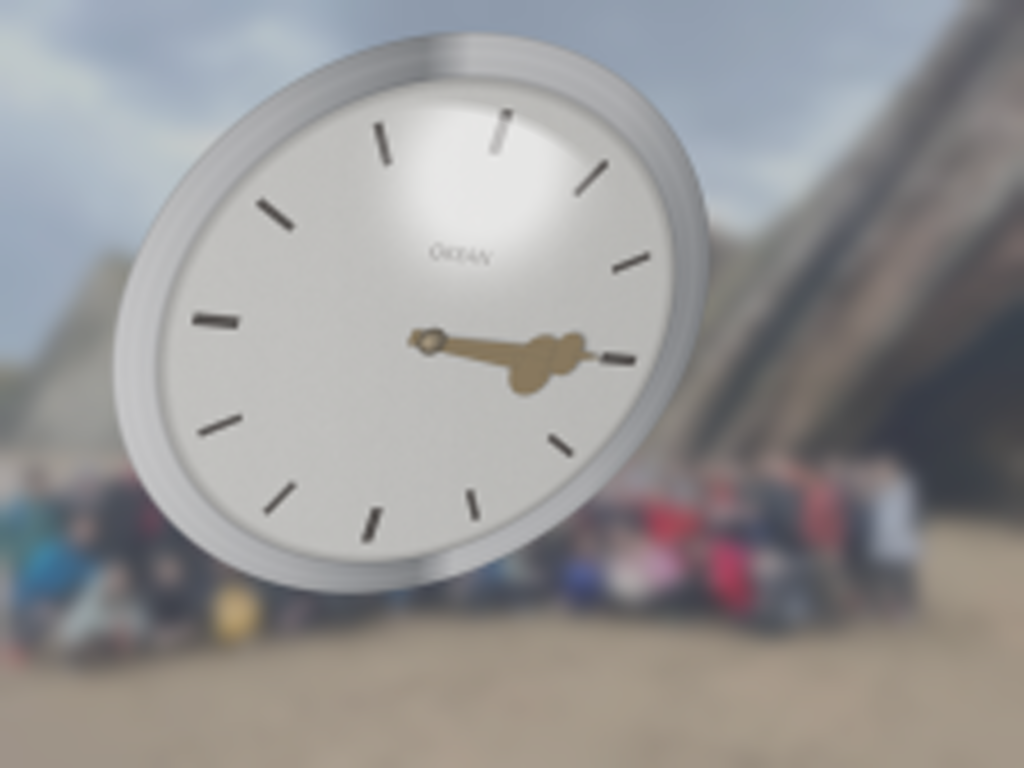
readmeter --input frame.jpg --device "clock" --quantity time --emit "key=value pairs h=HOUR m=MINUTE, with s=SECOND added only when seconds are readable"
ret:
h=3 m=15
